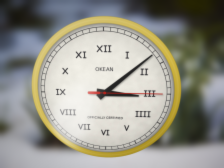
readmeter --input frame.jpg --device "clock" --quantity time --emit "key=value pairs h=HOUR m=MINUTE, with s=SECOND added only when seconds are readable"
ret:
h=3 m=8 s=15
